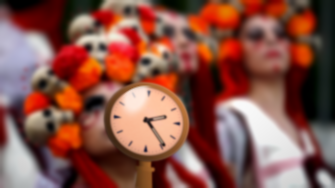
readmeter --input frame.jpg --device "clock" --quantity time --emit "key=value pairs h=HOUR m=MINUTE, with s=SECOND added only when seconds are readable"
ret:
h=2 m=24
